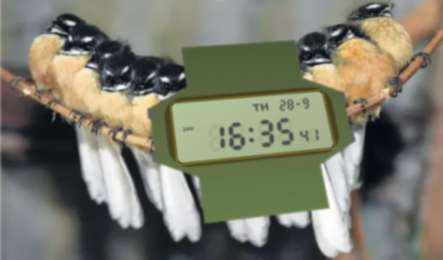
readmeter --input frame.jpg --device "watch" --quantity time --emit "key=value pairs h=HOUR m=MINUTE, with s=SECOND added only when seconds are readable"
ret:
h=16 m=35 s=41
